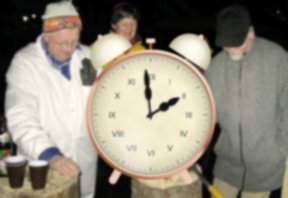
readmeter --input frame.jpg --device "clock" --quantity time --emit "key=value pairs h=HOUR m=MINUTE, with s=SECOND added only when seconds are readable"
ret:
h=1 m=59
